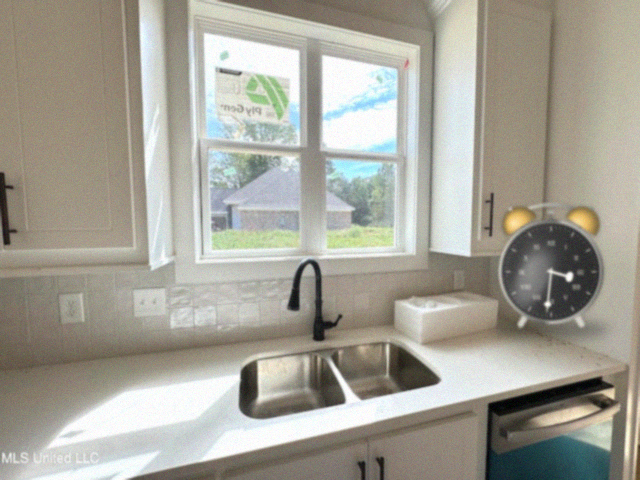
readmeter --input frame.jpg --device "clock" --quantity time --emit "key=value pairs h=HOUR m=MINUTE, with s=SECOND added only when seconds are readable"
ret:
h=3 m=31
